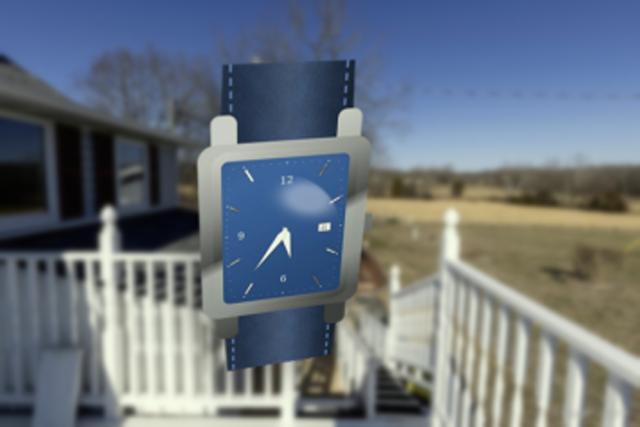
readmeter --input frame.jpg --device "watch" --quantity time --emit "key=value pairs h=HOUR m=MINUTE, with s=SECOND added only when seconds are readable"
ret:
h=5 m=36
